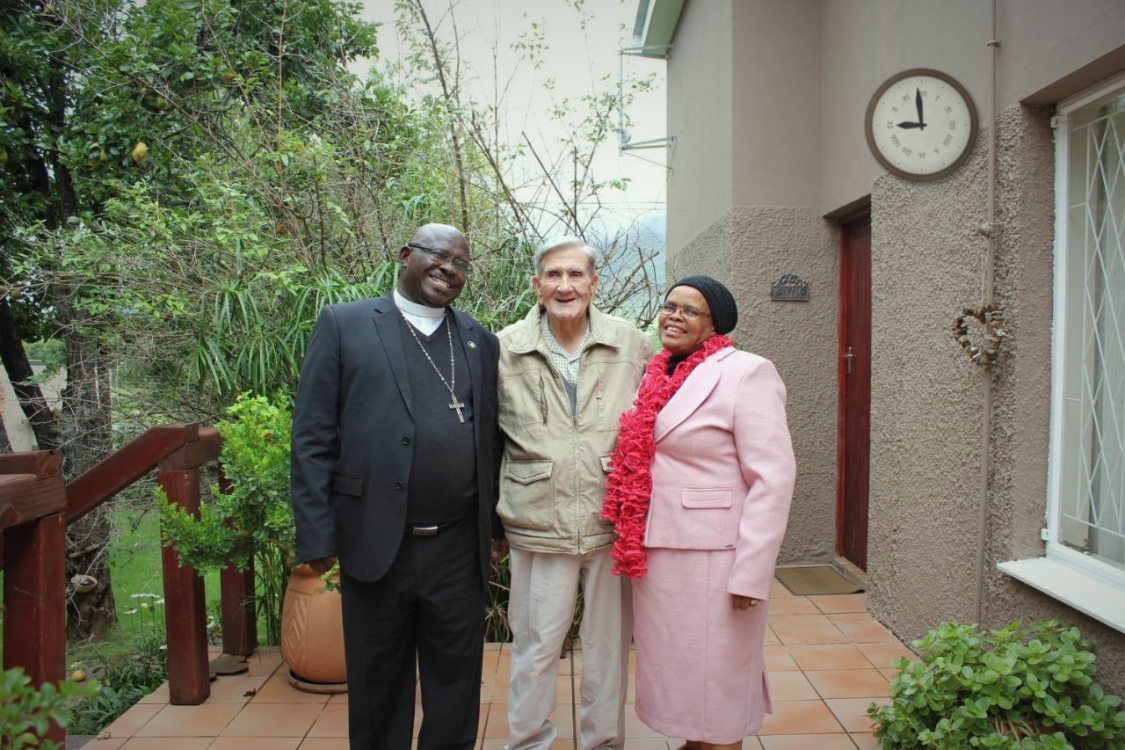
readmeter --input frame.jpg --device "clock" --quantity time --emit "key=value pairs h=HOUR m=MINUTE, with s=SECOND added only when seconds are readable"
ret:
h=8 m=59
